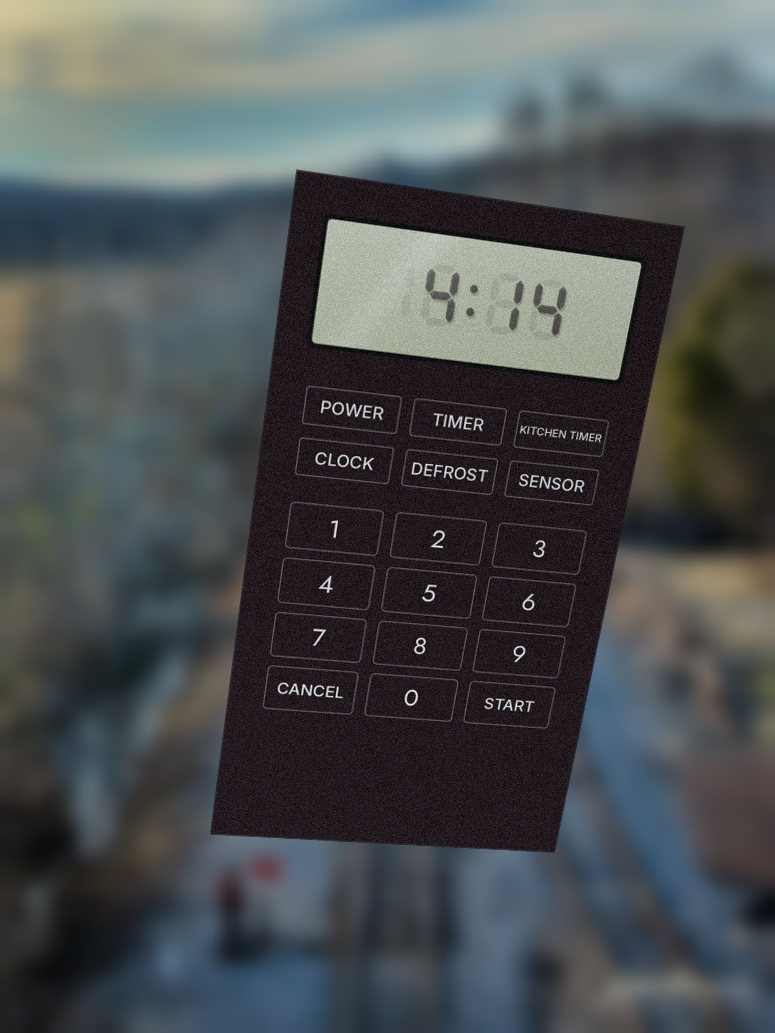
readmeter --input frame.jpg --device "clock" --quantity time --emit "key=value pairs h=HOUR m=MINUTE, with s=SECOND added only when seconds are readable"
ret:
h=4 m=14
